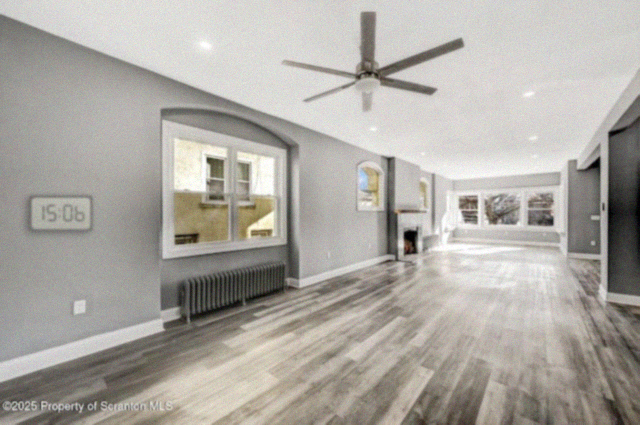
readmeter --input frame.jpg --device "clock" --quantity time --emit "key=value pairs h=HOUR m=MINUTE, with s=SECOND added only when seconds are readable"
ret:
h=15 m=6
